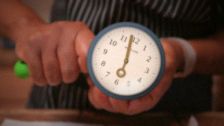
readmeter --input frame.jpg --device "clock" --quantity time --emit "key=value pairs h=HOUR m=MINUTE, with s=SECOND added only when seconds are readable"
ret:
h=5 m=58
